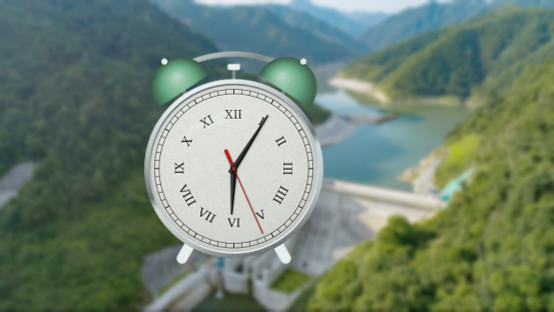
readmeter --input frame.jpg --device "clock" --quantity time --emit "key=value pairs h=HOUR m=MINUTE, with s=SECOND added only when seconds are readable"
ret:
h=6 m=5 s=26
